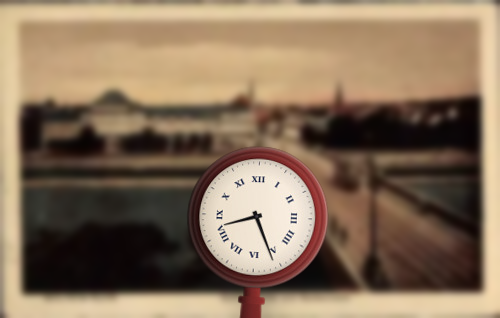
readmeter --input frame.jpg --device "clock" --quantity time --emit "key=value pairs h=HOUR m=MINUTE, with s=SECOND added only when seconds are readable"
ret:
h=8 m=26
